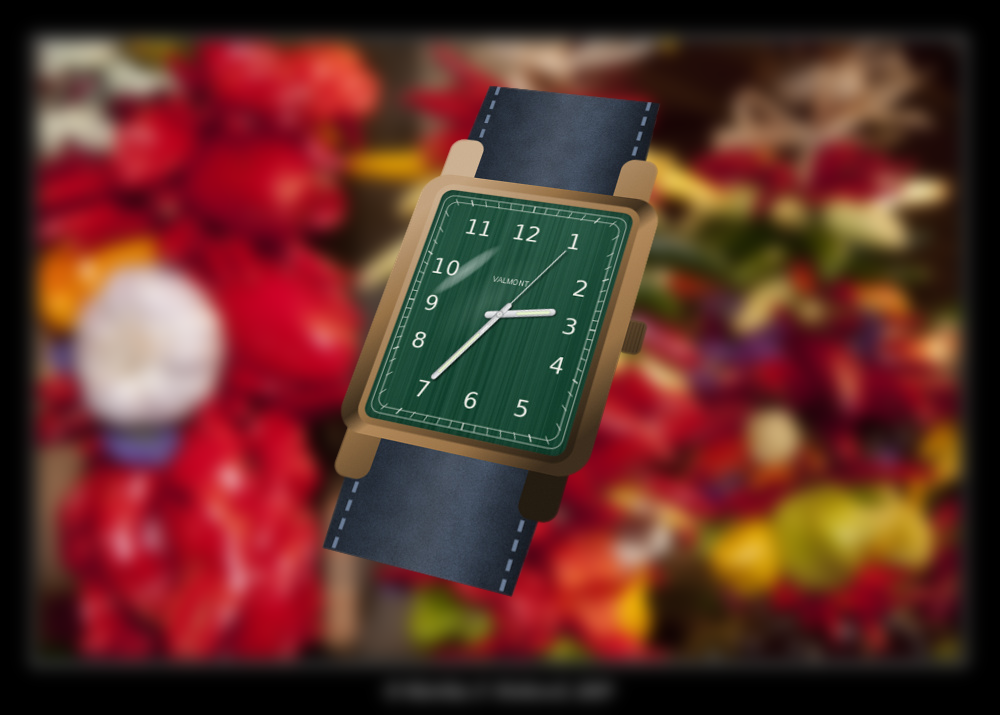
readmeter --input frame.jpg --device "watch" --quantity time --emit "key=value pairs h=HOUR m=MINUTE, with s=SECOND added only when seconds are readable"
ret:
h=2 m=35 s=5
